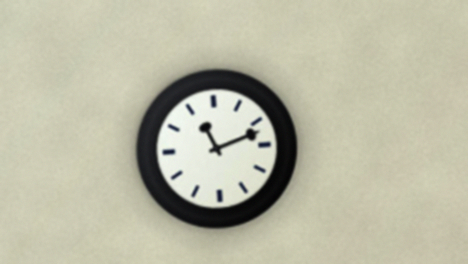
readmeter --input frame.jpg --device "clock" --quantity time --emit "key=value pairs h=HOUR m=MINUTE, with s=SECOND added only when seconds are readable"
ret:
h=11 m=12
